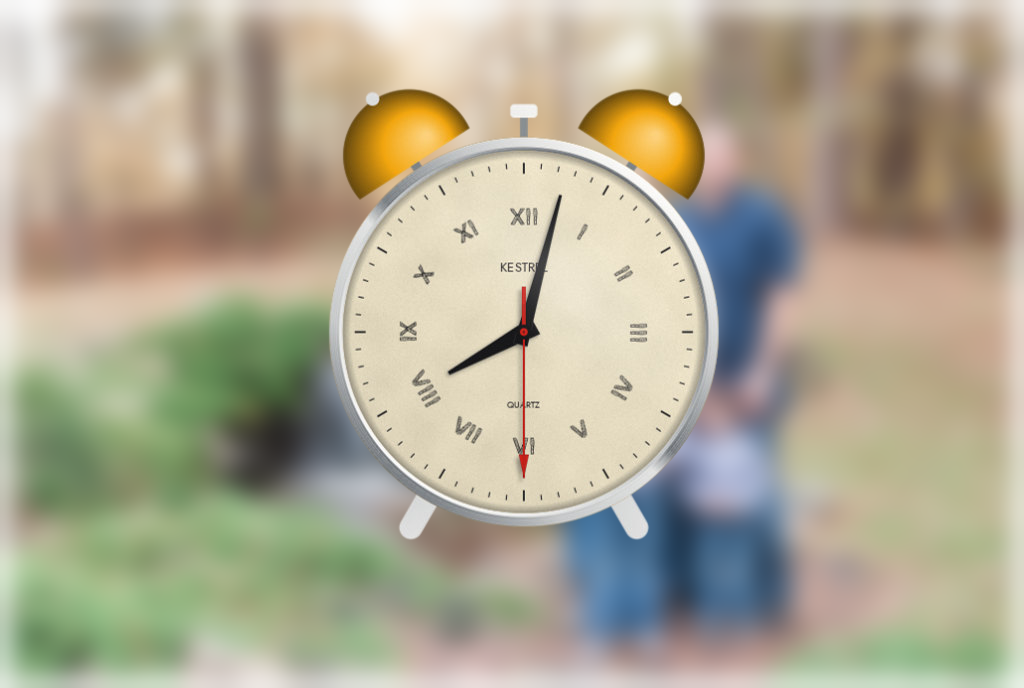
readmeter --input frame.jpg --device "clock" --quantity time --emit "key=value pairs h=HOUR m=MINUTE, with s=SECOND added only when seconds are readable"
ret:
h=8 m=2 s=30
